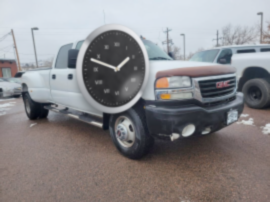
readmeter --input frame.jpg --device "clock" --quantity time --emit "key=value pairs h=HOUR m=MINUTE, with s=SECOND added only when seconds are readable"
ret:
h=1 m=48
